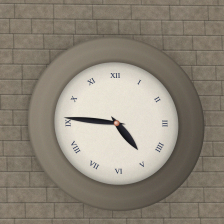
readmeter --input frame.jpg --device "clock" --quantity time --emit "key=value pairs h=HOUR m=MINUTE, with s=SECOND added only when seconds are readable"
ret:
h=4 m=46
